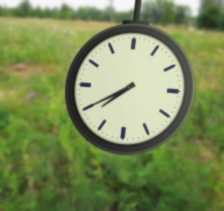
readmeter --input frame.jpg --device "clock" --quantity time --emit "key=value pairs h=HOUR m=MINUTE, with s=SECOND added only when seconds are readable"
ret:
h=7 m=40
